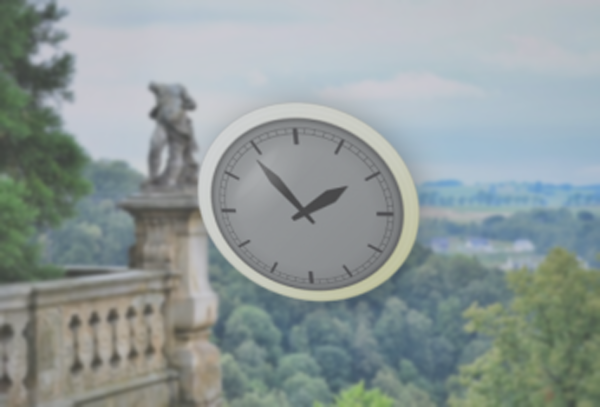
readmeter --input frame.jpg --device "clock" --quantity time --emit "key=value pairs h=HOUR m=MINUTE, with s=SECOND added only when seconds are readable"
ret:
h=1 m=54
